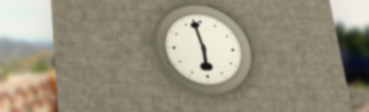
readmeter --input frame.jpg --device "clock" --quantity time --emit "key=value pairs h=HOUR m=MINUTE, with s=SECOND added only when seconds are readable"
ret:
h=5 m=58
